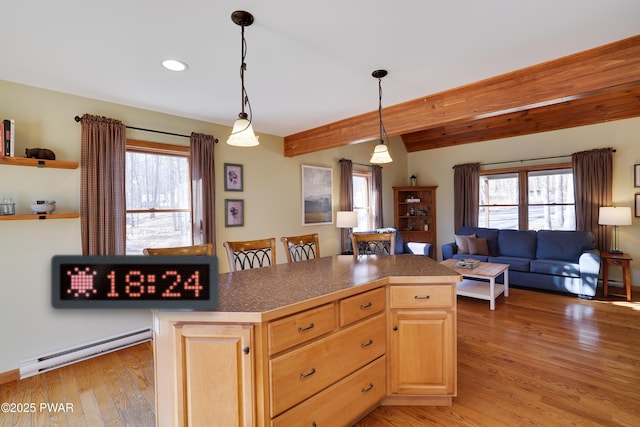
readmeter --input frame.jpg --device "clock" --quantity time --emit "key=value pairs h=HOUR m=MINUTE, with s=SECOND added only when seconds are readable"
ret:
h=18 m=24
